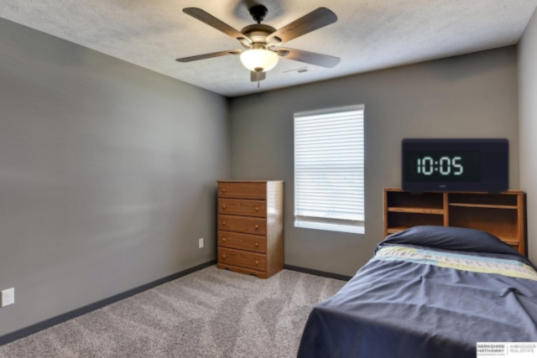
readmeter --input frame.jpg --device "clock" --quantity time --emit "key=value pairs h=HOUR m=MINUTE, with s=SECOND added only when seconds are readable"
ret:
h=10 m=5
